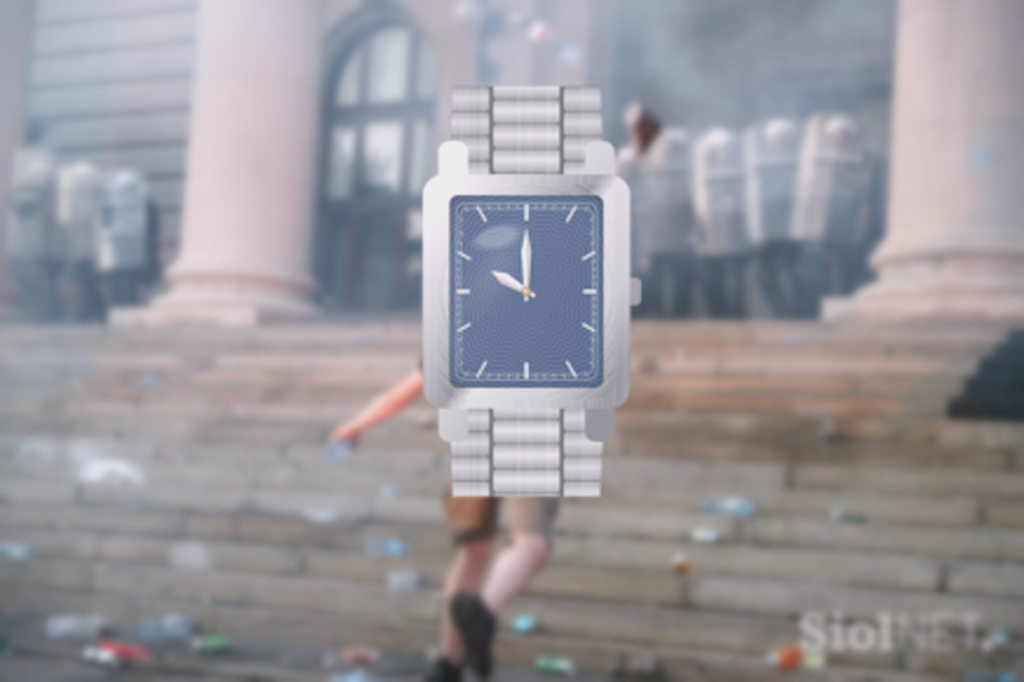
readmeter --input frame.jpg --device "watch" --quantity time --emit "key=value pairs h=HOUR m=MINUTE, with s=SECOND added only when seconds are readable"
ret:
h=10 m=0
